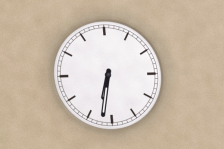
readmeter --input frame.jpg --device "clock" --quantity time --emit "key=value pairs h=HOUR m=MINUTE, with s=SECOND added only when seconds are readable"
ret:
h=6 m=32
